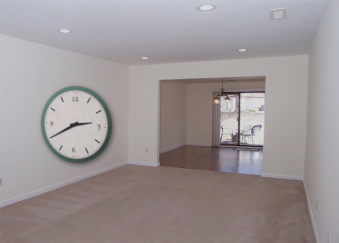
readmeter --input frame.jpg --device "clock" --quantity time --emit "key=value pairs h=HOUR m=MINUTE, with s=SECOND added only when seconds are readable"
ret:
h=2 m=40
